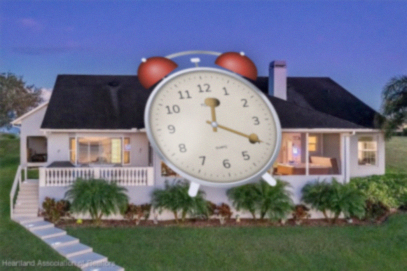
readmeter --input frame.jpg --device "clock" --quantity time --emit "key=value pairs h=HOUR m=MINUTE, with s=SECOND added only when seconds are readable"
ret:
h=12 m=20
